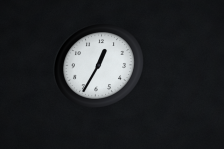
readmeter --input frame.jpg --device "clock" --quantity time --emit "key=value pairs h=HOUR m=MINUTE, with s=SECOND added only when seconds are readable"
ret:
h=12 m=34
